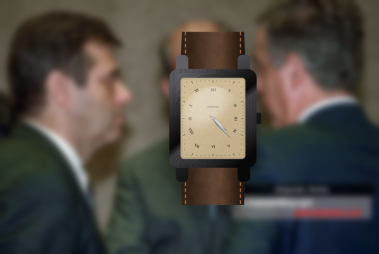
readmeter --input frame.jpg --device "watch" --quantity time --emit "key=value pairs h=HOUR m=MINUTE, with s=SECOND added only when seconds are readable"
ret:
h=4 m=23
